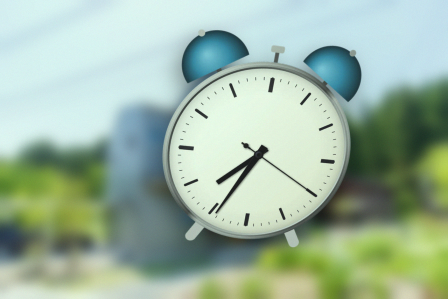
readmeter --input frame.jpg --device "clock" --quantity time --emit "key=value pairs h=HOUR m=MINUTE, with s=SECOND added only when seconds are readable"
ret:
h=7 m=34 s=20
